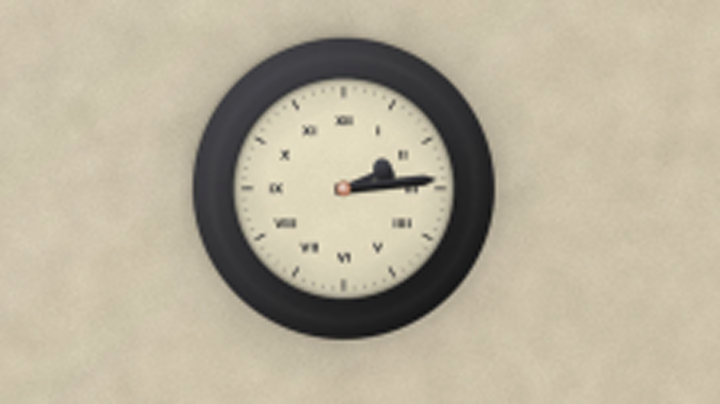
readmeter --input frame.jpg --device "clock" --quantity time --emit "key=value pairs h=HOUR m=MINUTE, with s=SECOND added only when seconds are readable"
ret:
h=2 m=14
